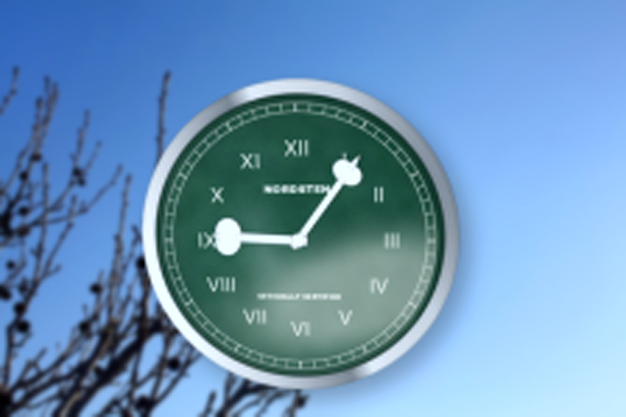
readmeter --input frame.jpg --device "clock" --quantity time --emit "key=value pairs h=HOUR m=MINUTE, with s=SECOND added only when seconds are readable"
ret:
h=9 m=6
